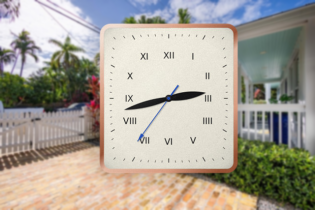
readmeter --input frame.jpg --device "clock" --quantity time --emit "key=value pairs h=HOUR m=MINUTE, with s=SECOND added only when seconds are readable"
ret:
h=2 m=42 s=36
